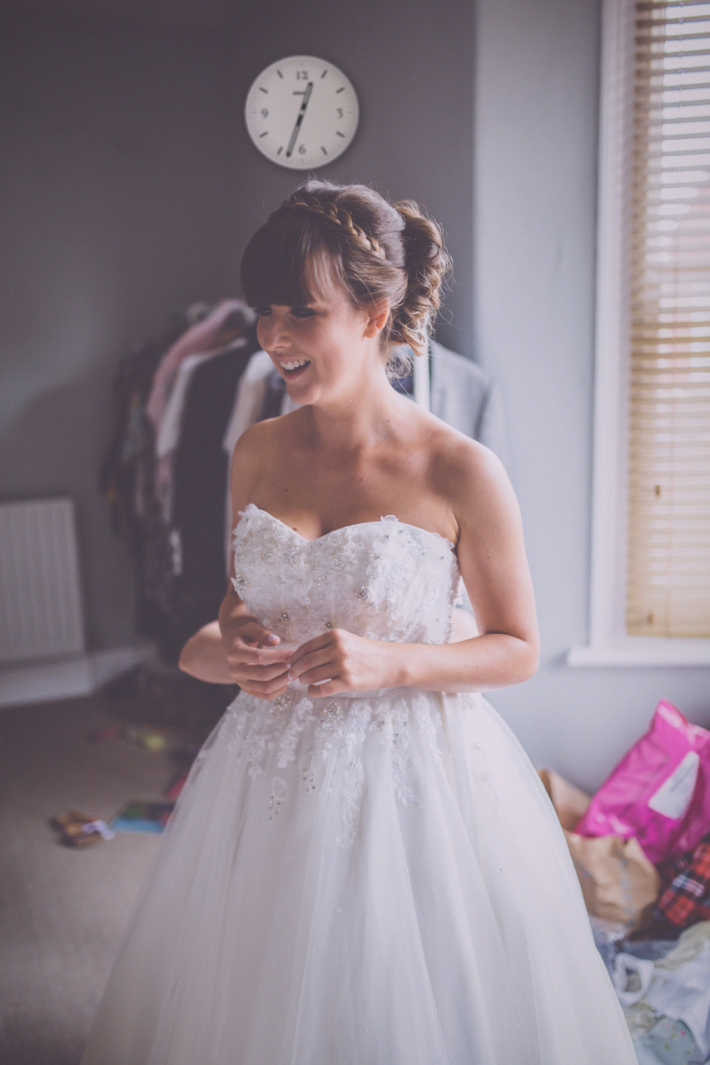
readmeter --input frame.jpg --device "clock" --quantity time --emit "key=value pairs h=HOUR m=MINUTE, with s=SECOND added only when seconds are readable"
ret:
h=12 m=33
